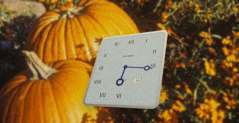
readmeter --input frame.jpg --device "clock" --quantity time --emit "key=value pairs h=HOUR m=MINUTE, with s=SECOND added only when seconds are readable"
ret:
h=6 m=16
